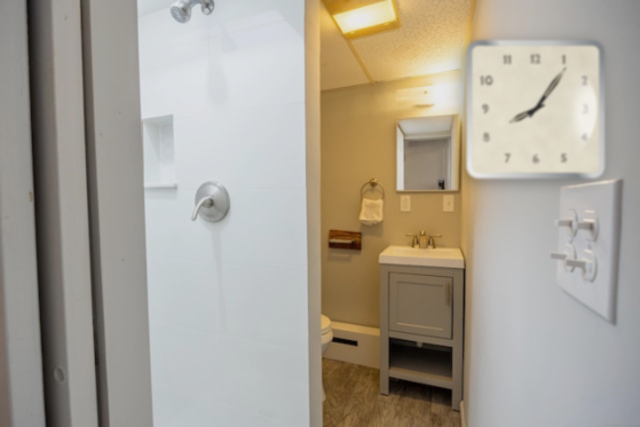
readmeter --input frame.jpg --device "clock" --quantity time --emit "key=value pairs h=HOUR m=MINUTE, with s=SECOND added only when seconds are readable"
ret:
h=8 m=6
